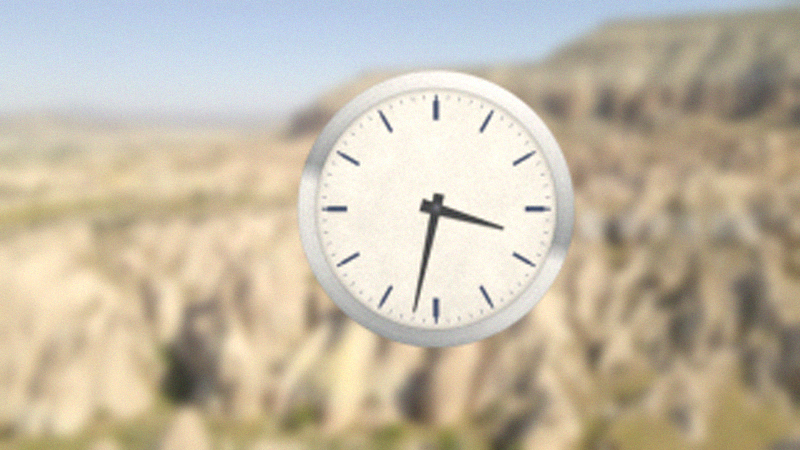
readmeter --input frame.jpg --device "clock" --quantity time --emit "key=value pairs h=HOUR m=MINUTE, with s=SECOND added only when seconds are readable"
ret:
h=3 m=32
